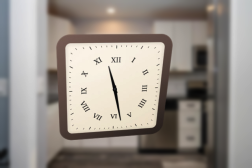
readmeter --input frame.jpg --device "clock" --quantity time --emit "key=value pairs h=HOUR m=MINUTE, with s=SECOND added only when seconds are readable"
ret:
h=11 m=28
